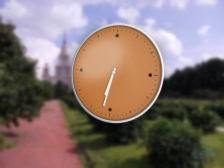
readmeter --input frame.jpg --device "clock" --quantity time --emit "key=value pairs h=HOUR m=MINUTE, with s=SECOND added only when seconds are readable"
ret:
h=6 m=32
